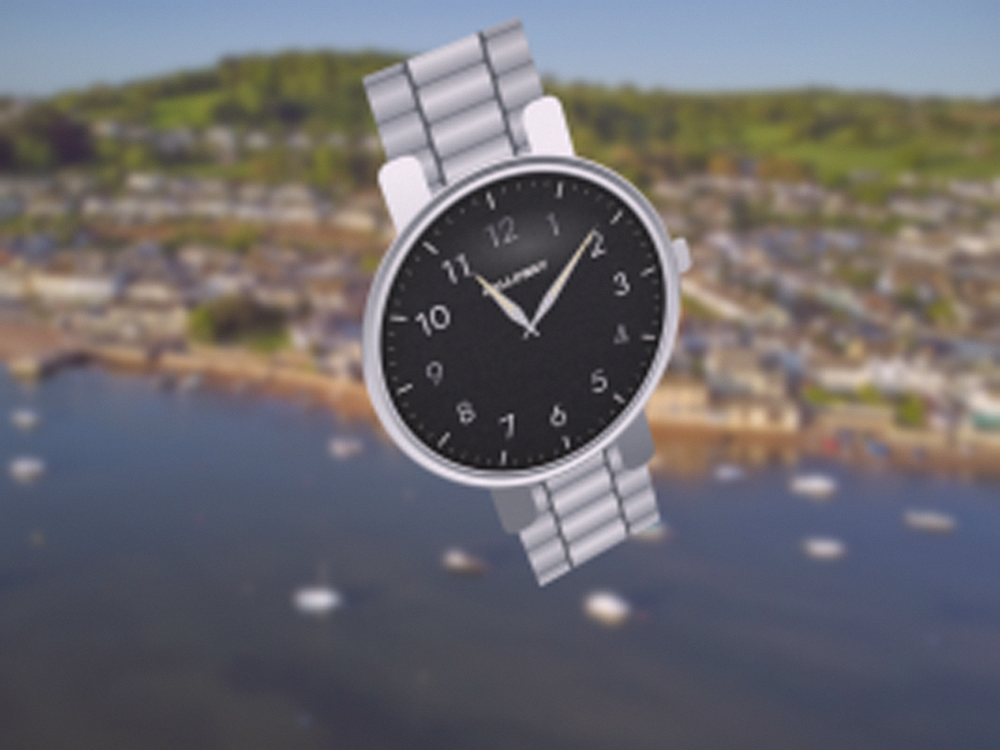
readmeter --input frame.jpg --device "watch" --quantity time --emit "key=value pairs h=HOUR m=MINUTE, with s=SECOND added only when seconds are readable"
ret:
h=11 m=9
